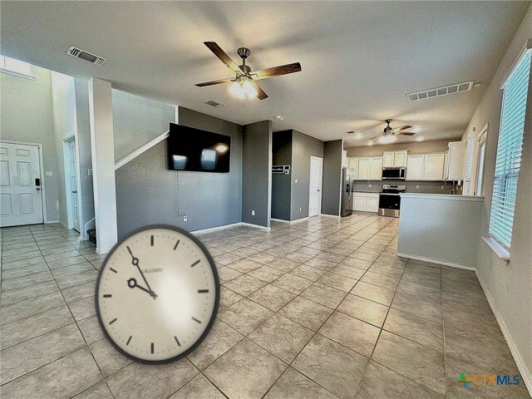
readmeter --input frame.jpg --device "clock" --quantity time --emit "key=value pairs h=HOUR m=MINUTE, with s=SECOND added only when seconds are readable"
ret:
h=9 m=55
